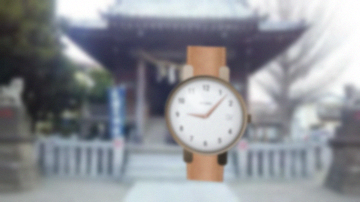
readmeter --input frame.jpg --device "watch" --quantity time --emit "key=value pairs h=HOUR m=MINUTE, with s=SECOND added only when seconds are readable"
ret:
h=9 m=7
